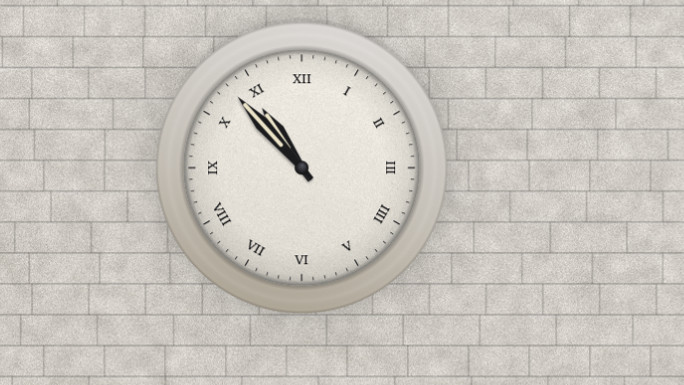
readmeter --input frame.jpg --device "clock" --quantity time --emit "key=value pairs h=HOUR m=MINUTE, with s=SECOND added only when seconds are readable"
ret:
h=10 m=53
